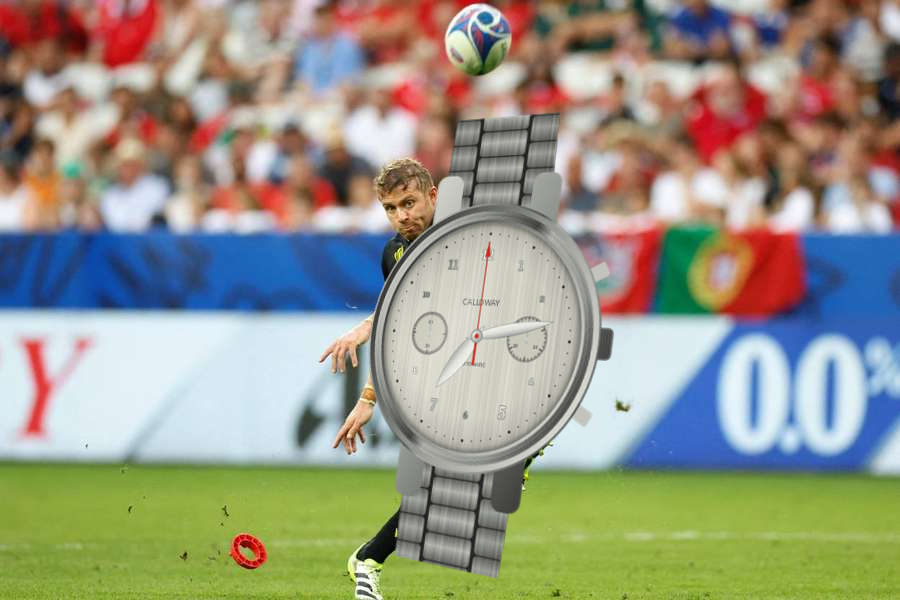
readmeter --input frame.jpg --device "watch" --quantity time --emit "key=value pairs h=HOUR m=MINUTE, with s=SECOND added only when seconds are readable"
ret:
h=7 m=13
